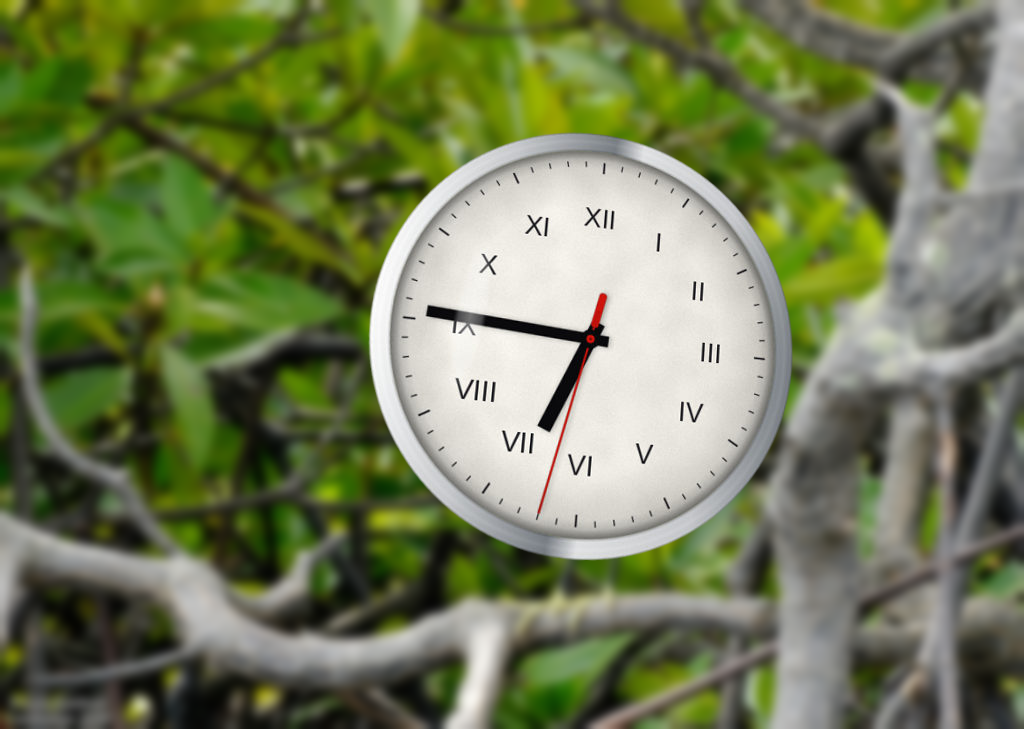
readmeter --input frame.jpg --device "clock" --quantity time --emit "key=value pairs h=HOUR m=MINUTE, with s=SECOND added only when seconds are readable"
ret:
h=6 m=45 s=32
